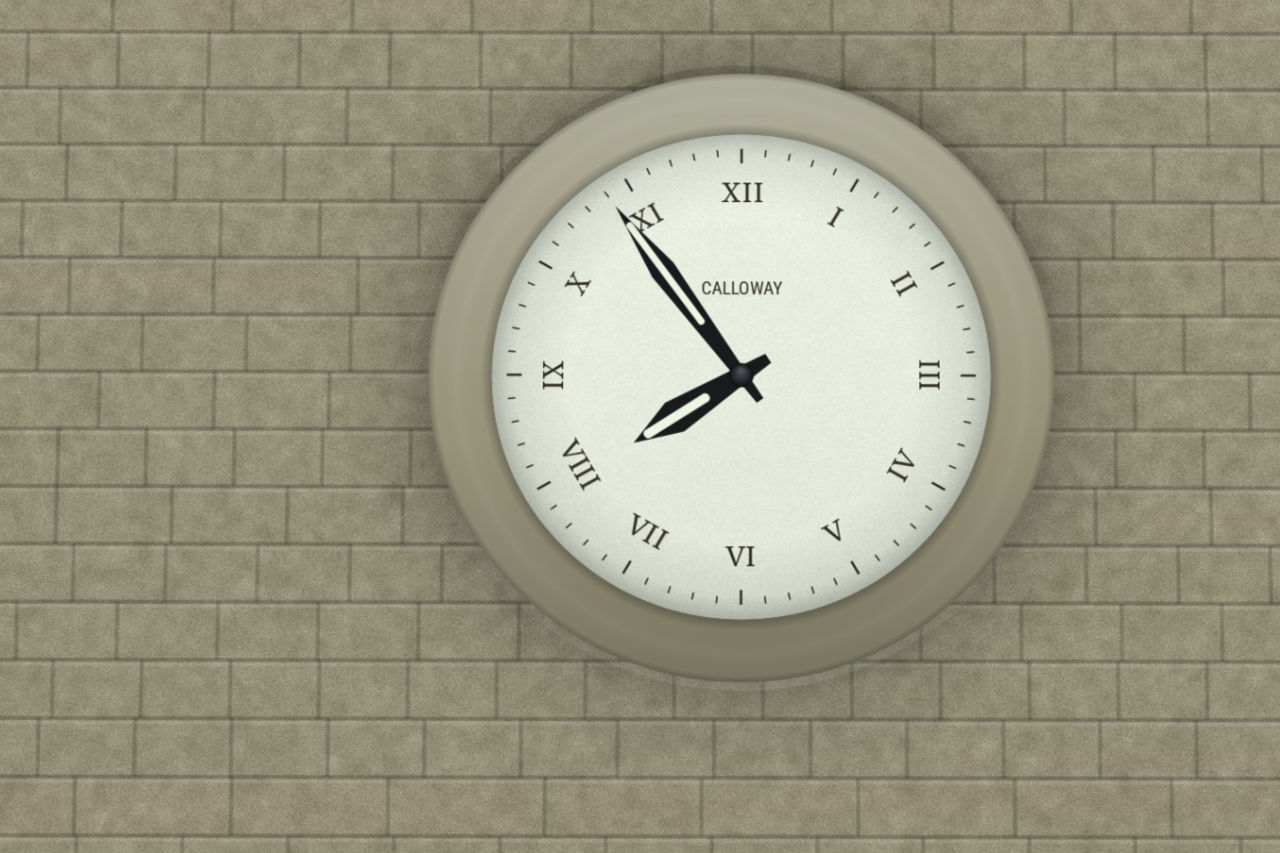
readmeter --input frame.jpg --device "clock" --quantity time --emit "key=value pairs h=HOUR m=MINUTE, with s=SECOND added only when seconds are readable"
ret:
h=7 m=54
